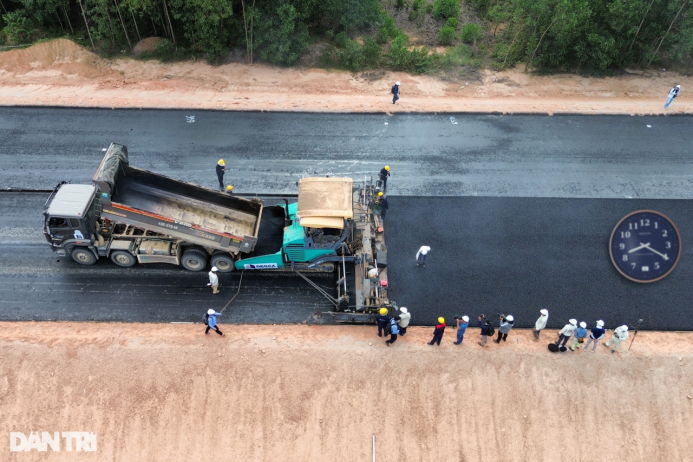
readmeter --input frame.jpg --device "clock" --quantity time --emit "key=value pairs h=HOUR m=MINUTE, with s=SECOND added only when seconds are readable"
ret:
h=8 m=20
